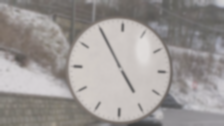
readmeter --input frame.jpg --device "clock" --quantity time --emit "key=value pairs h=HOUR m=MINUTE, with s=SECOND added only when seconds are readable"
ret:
h=4 m=55
